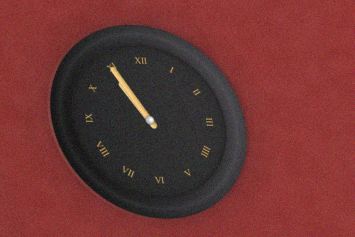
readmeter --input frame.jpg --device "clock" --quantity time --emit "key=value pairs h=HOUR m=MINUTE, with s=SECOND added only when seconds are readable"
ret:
h=10 m=55
